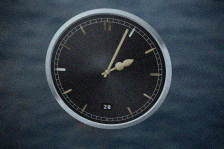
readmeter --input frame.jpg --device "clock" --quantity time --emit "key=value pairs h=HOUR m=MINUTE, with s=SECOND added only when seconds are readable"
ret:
h=2 m=4
